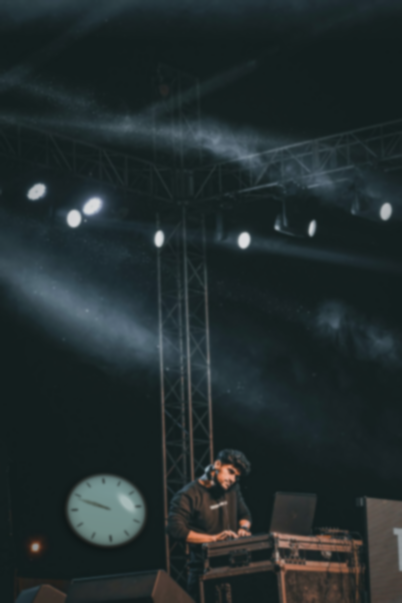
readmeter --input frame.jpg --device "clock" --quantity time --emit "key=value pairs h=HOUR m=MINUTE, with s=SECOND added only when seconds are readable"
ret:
h=9 m=49
